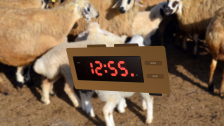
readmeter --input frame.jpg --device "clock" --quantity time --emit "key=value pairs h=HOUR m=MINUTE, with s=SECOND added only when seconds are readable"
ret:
h=12 m=55
